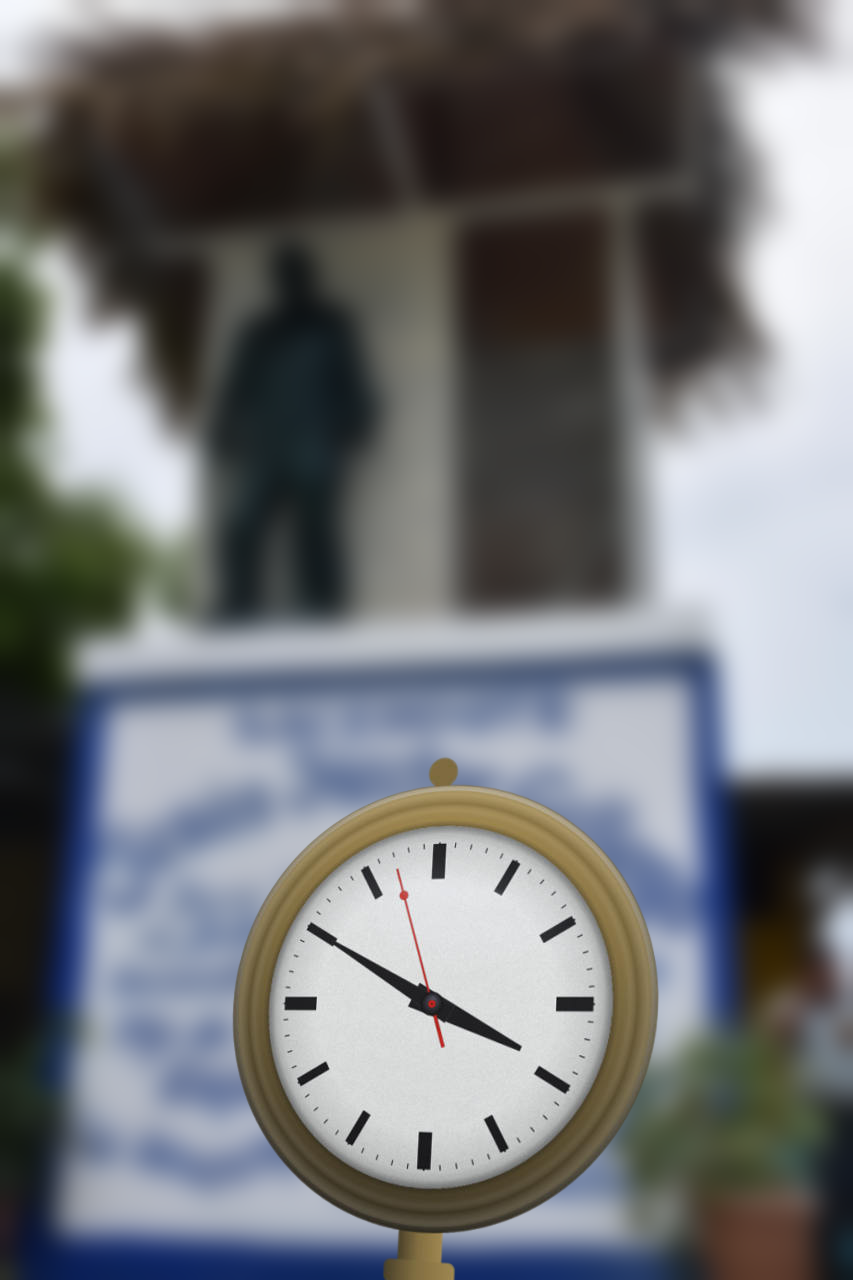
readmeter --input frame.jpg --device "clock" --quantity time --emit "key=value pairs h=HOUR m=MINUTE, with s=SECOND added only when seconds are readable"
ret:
h=3 m=49 s=57
